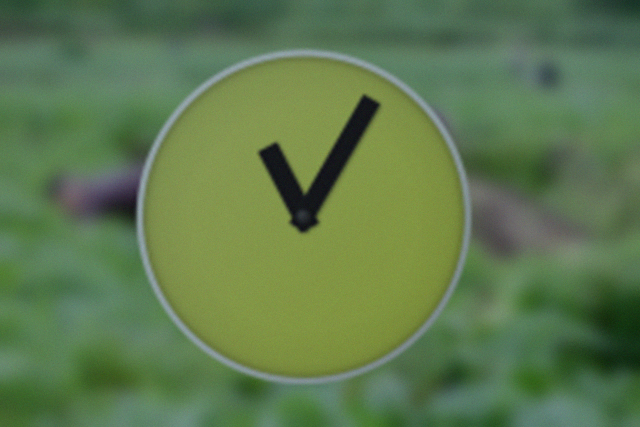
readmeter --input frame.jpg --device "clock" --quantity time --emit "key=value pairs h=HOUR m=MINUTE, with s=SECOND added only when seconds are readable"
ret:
h=11 m=5
